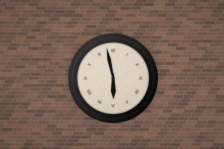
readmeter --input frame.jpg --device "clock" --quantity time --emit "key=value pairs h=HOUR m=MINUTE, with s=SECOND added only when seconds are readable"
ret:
h=5 m=58
